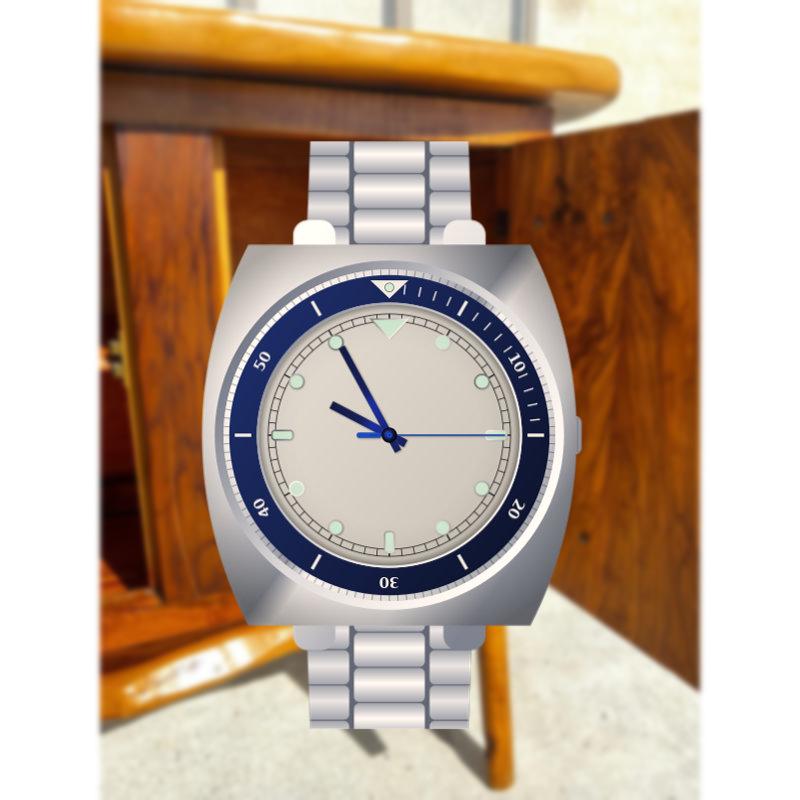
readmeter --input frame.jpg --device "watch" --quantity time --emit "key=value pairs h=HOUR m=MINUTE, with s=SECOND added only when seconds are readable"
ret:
h=9 m=55 s=15
